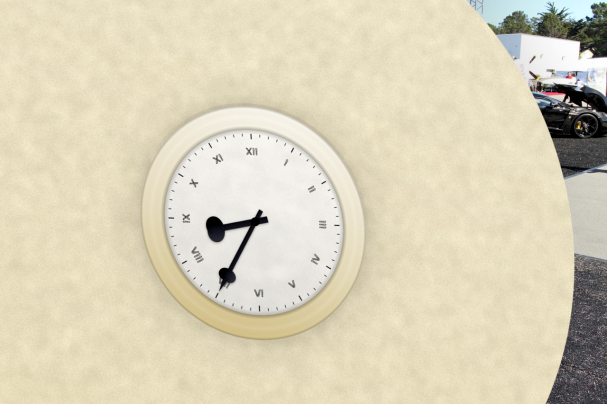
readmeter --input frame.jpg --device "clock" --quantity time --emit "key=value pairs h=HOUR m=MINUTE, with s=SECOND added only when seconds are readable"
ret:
h=8 m=35
